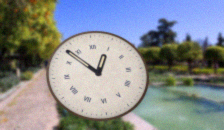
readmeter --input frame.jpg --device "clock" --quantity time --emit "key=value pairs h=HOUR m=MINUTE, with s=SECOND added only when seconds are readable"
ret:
h=12 m=53
